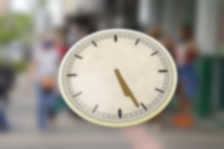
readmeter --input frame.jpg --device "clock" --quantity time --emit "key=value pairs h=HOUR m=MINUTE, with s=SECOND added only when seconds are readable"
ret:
h=5 m=26
